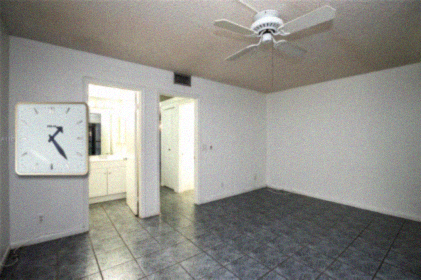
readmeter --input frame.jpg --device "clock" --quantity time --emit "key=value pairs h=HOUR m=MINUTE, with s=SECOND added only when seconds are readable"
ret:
h=1 m=24
